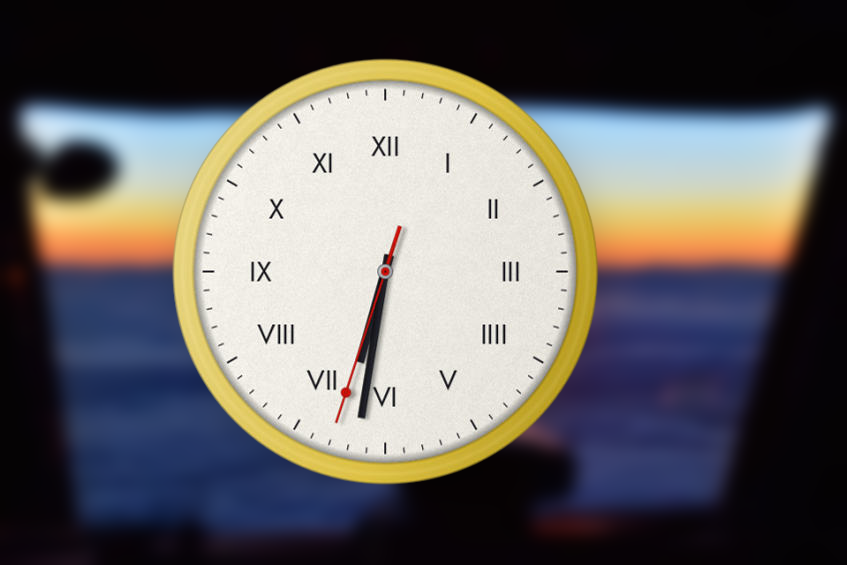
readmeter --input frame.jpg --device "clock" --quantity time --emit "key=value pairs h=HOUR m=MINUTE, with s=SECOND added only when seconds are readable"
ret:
h=6 m=31 s=33
